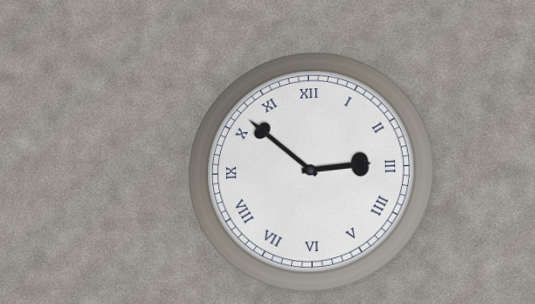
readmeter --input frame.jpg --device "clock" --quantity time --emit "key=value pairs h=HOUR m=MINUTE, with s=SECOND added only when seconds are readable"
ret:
h=2 m=52
